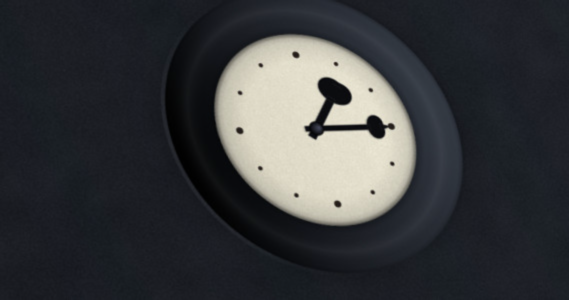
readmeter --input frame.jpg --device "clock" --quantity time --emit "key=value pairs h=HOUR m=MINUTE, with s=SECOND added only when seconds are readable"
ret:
h=1 m=15
